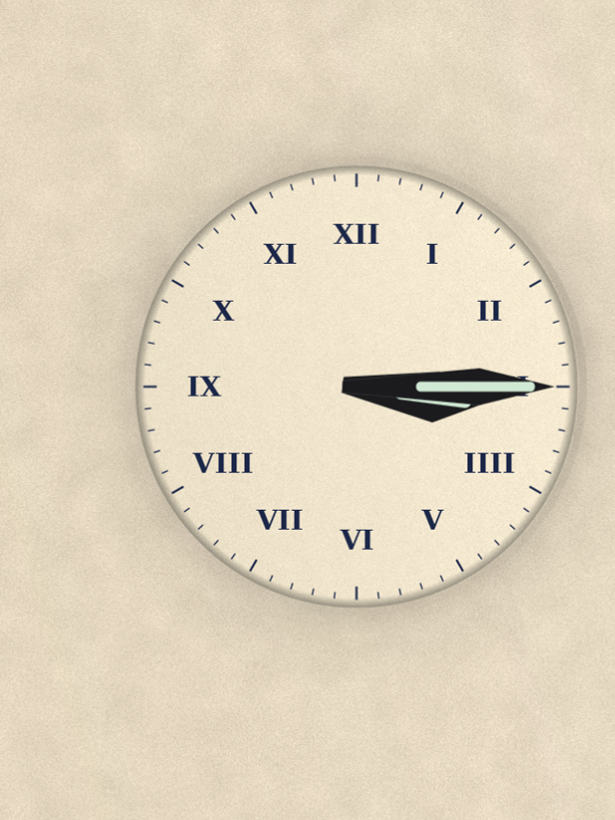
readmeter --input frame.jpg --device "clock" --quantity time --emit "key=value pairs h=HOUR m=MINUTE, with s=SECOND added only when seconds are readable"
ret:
h=3 m=15
